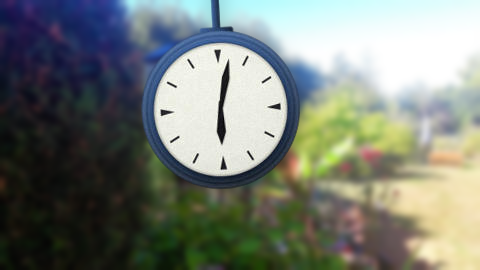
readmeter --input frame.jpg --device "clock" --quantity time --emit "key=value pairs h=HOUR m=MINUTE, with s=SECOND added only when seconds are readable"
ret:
h=6 m=2
